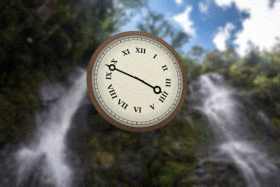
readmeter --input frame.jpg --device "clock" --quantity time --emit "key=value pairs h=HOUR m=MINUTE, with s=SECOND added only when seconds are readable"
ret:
h=3 m=48
